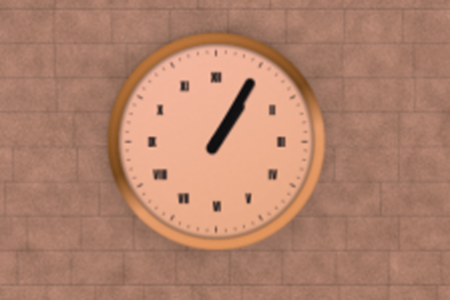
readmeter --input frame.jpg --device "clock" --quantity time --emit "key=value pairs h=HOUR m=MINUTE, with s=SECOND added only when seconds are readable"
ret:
h=1 m=5
